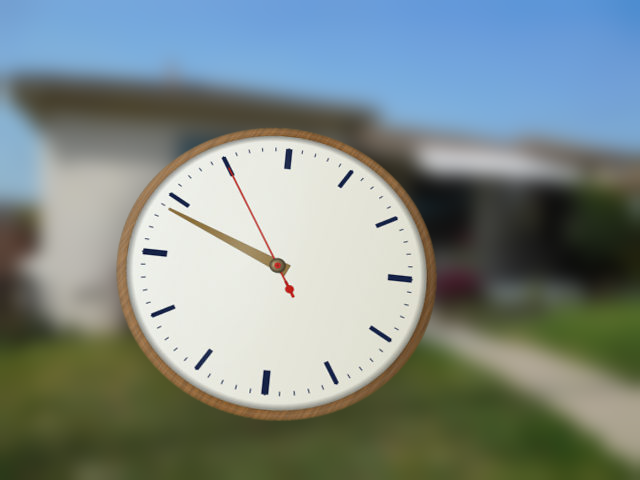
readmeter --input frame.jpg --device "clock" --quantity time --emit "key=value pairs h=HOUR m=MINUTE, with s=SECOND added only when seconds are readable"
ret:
h=9 m=48 s=55
